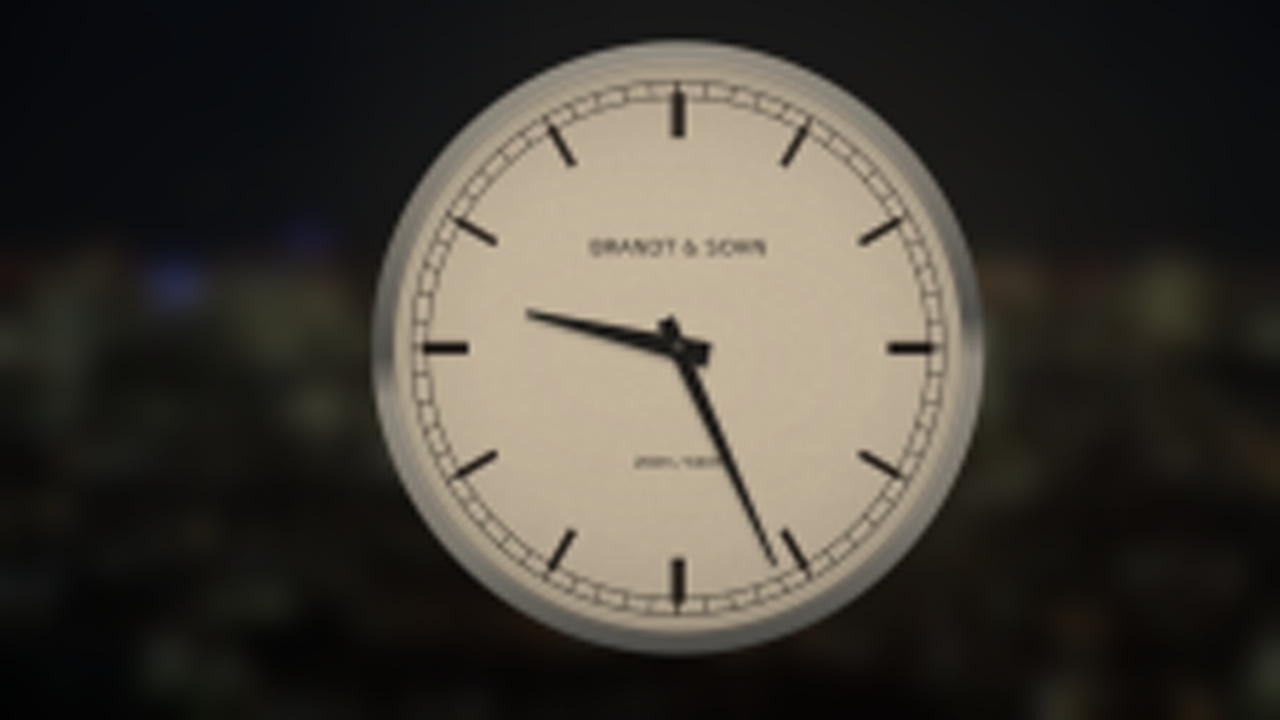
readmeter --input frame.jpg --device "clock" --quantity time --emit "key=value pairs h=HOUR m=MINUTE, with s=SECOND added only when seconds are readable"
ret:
h=9 m=26
